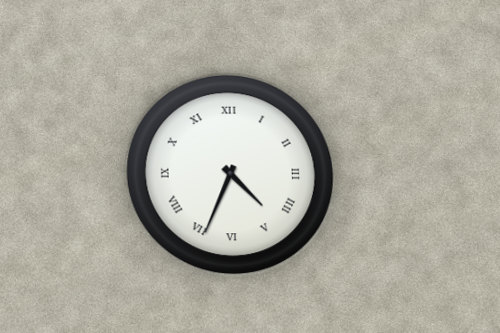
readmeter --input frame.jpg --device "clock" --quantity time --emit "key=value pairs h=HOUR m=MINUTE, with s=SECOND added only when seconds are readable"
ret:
h=4 m=34
